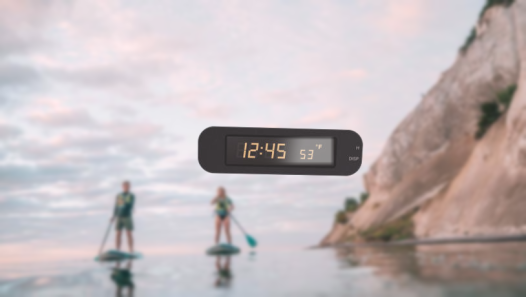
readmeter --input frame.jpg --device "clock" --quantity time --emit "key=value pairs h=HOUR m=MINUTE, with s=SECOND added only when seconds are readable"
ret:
h=12 m=45
